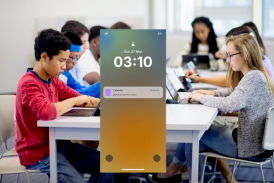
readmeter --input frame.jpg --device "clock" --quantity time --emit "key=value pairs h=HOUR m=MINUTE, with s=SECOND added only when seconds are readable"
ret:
h=3 m=10
